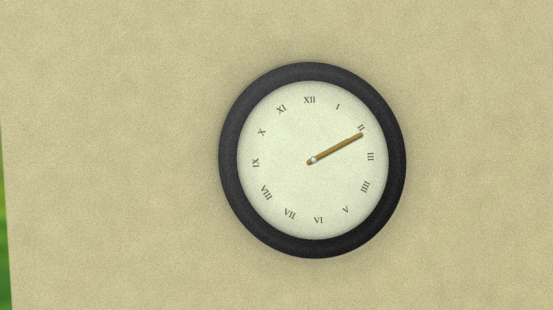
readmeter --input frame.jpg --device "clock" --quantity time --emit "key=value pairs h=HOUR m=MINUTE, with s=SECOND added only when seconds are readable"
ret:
h=2 m=11
